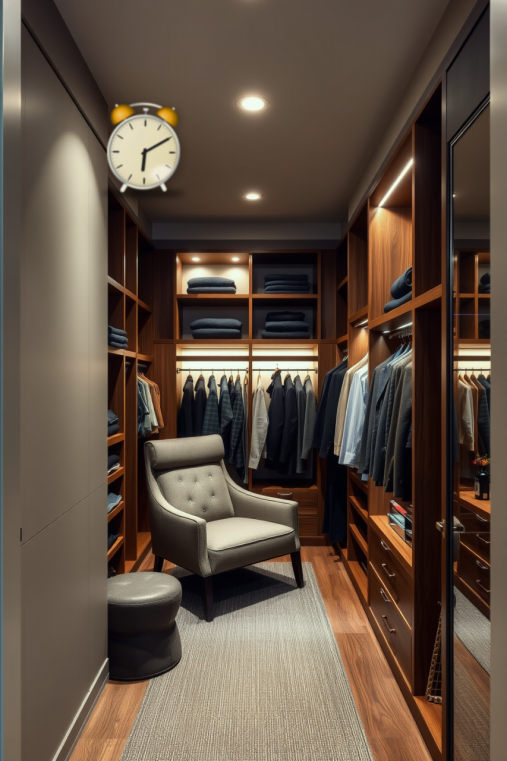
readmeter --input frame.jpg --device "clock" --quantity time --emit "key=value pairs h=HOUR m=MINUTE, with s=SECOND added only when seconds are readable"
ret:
h=6 m=10
